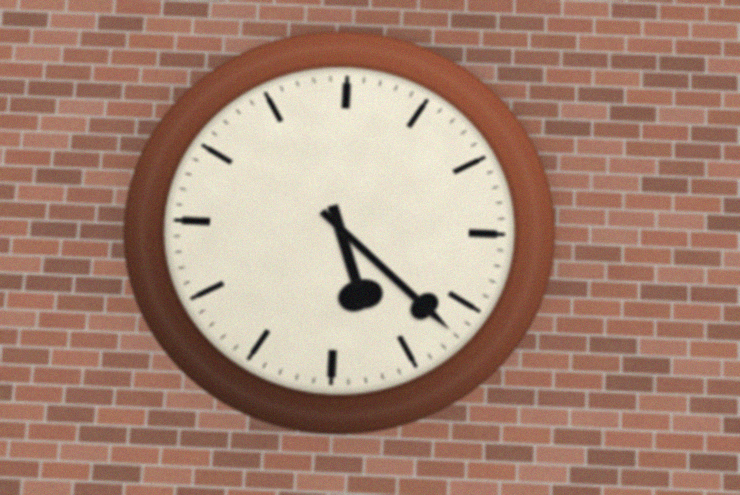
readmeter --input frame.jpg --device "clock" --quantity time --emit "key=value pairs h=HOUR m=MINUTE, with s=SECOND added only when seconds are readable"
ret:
h=5 m=22
